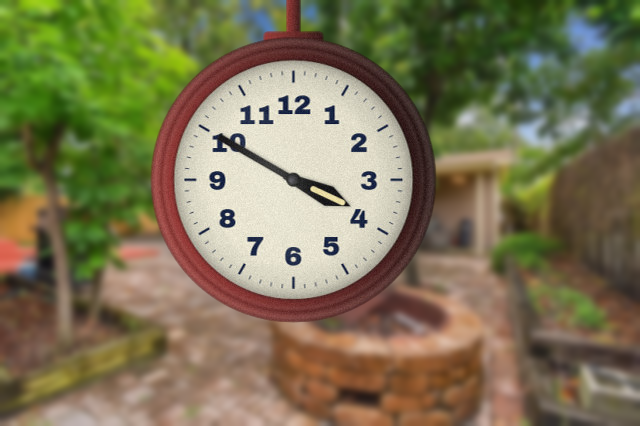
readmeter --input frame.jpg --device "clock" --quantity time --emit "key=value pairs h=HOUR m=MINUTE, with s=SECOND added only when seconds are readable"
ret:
h=3 m=50
